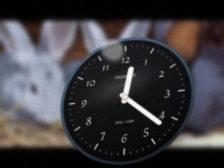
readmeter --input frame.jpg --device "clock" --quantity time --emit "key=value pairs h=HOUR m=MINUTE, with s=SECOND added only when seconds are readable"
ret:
h=12 m=22
